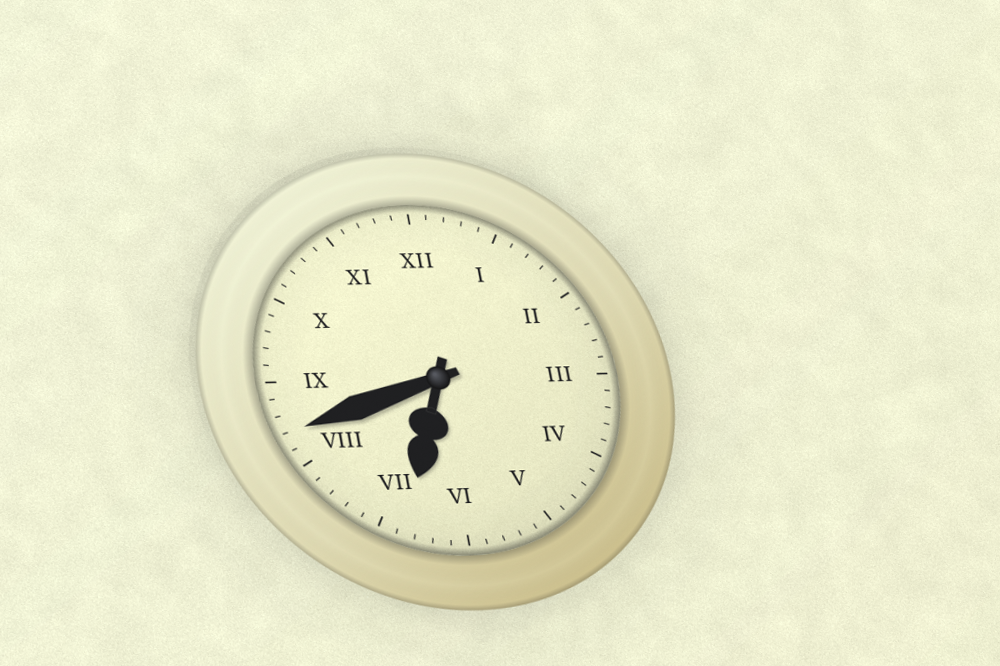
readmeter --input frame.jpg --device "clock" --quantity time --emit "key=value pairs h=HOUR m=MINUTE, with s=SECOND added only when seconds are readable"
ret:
h=6 m=42
